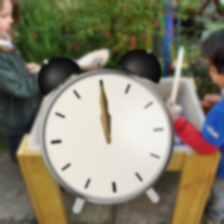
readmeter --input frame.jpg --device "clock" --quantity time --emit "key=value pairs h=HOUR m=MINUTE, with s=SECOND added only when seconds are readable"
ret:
h=12 m=0
